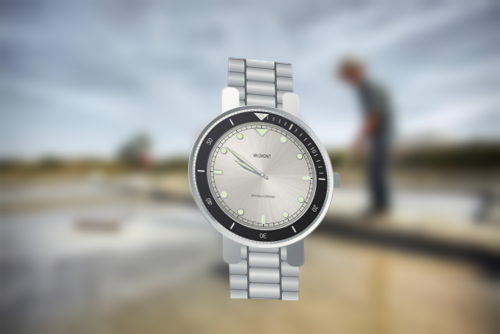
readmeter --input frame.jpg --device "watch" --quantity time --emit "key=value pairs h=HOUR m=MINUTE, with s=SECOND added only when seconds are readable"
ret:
h=9 m=51
